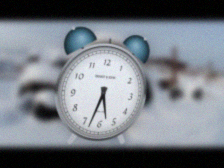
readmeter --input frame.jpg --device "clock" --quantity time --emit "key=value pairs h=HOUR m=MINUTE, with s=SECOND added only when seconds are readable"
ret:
h=5 m=33
